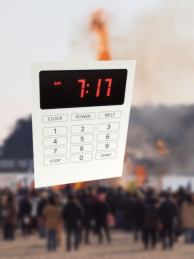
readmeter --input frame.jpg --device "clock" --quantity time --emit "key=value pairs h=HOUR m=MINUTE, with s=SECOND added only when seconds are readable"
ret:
h=7 m=17
